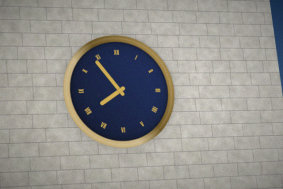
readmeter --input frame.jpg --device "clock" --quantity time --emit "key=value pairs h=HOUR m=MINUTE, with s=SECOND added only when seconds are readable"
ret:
h=7 m=54
